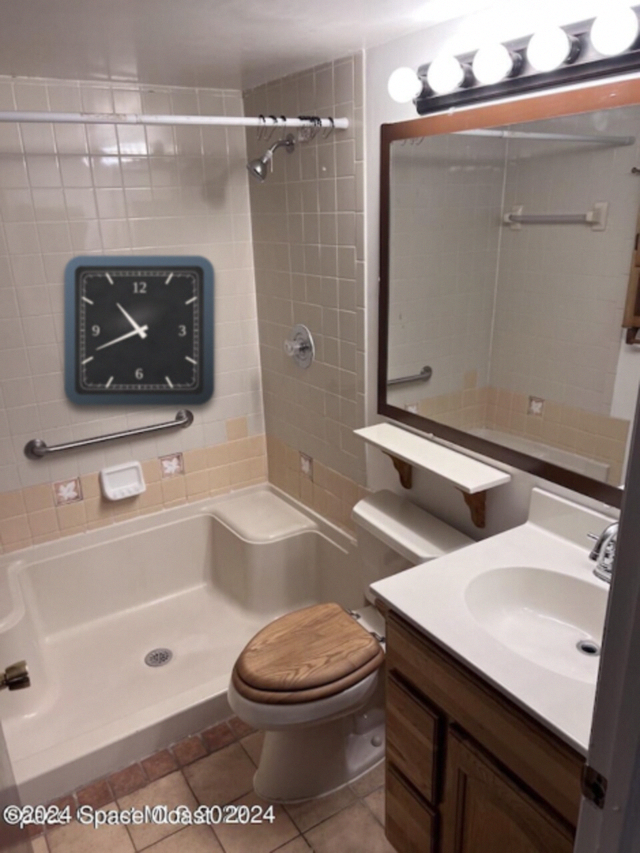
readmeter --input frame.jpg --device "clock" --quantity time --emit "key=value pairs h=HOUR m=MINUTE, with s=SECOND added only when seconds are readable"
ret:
h=10 m=41
